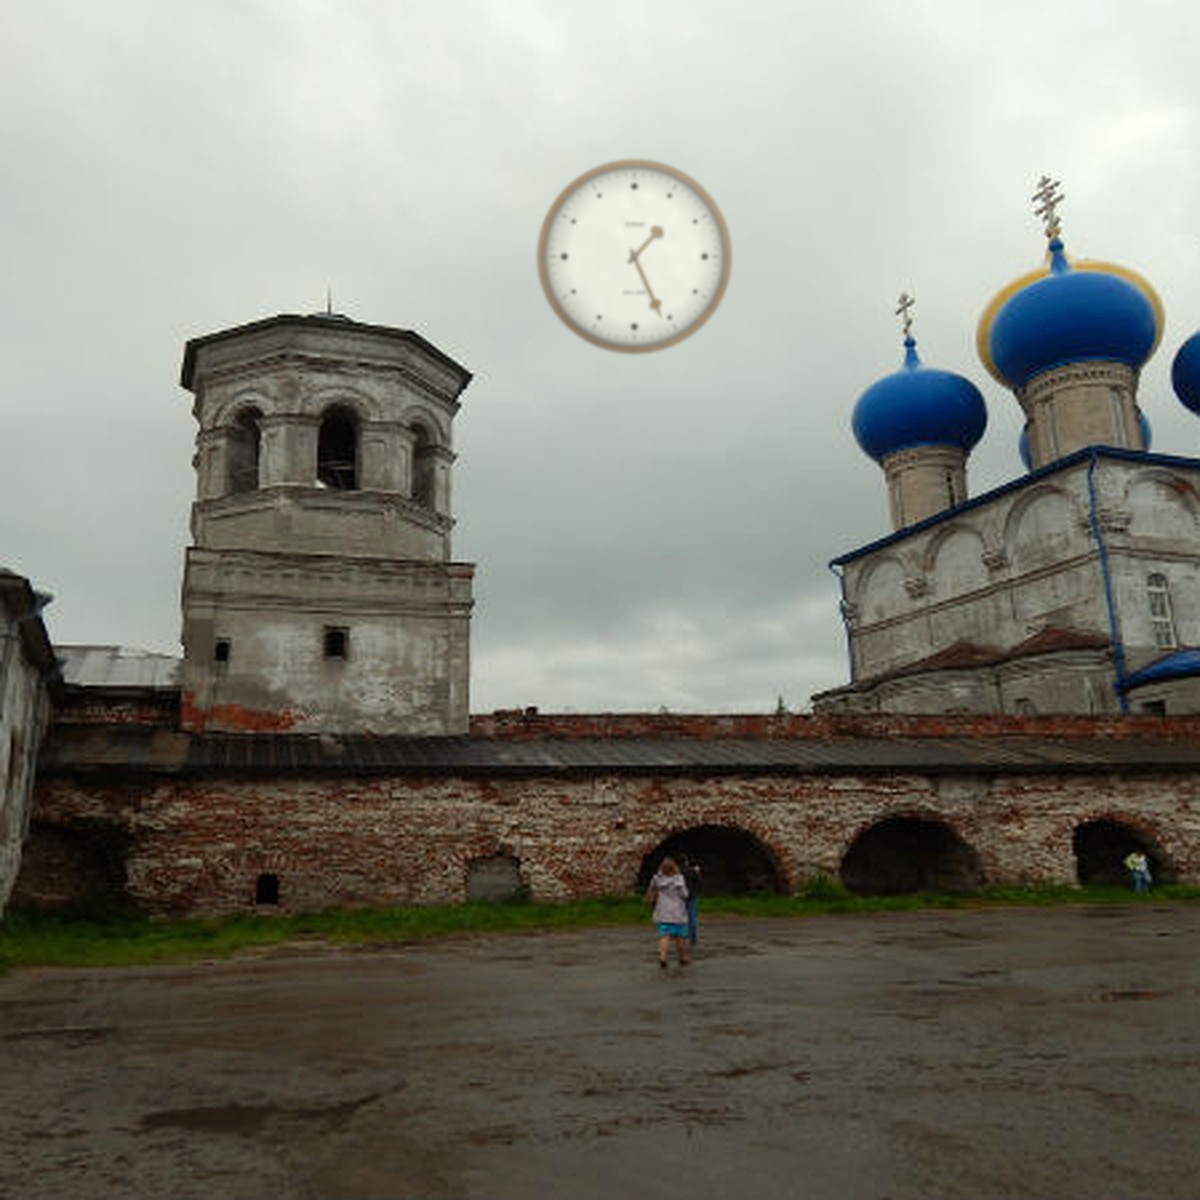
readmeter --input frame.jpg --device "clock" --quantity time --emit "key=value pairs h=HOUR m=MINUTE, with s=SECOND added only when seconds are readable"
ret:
h=1 m=26
